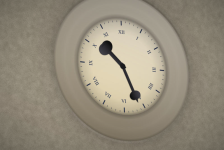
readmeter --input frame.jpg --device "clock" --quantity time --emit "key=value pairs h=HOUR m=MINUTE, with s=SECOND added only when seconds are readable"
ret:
h=10 m=26
